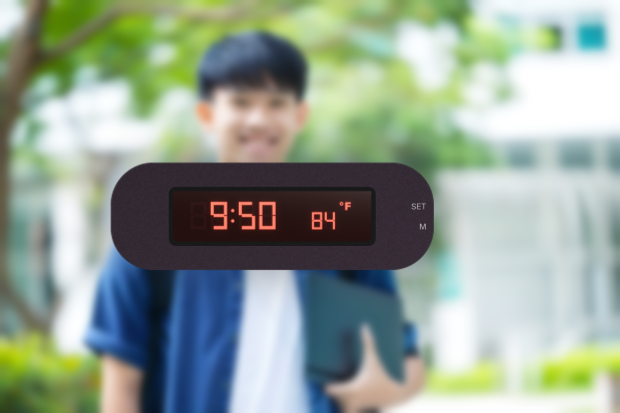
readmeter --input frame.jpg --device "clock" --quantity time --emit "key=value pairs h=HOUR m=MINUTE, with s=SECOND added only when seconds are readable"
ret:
h=9 m=50
